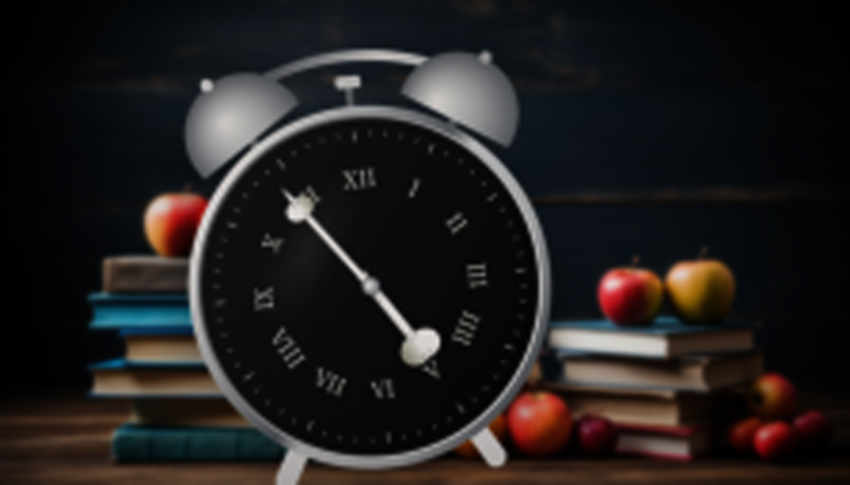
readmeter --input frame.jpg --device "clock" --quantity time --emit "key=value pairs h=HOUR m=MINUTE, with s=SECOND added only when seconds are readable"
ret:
h=4 m=54
